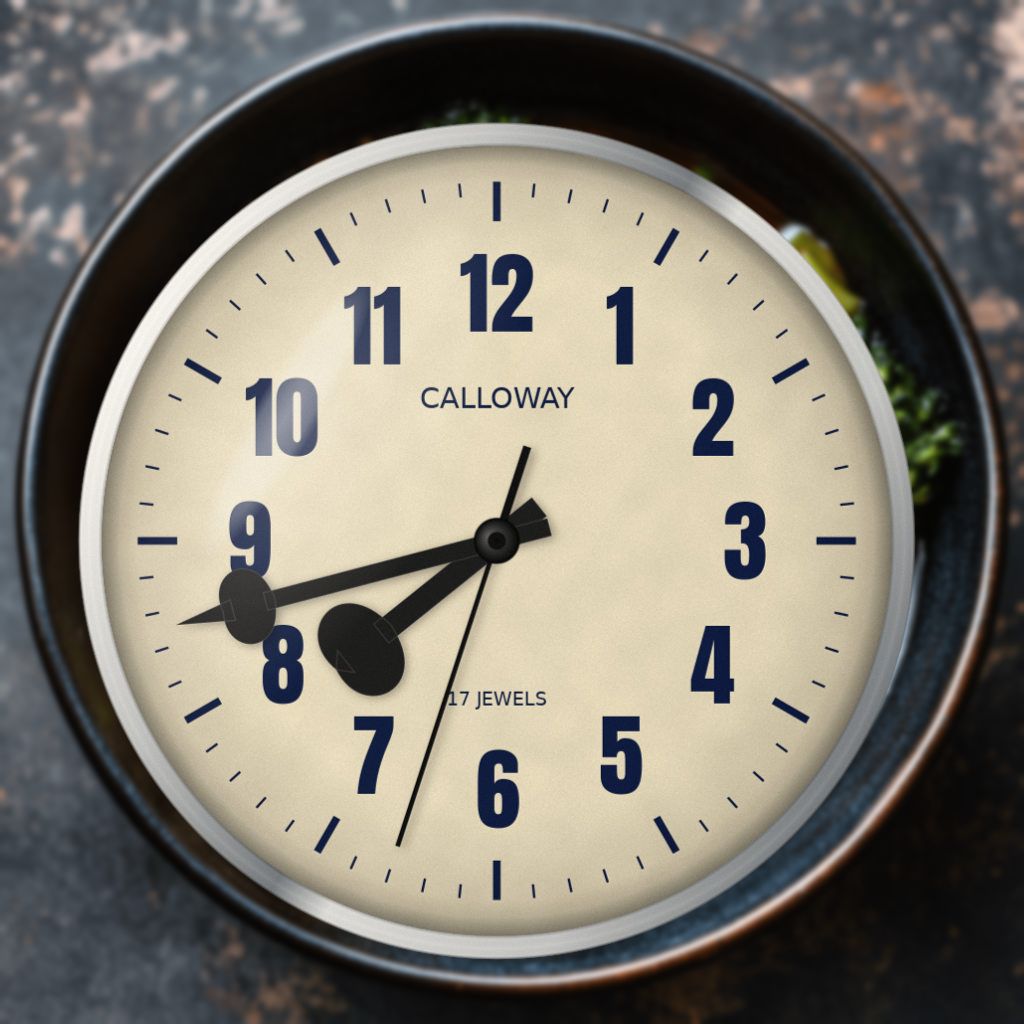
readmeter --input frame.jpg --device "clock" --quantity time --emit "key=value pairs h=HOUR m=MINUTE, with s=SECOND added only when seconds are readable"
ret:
h=7 m=42 s=33
